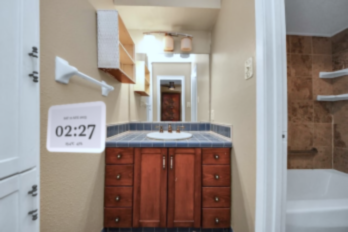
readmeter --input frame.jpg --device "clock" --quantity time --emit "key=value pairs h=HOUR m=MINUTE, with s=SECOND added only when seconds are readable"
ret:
h=2 m=27
